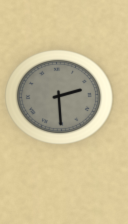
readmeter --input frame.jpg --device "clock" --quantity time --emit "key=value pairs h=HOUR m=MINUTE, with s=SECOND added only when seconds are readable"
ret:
h=2 m=30
